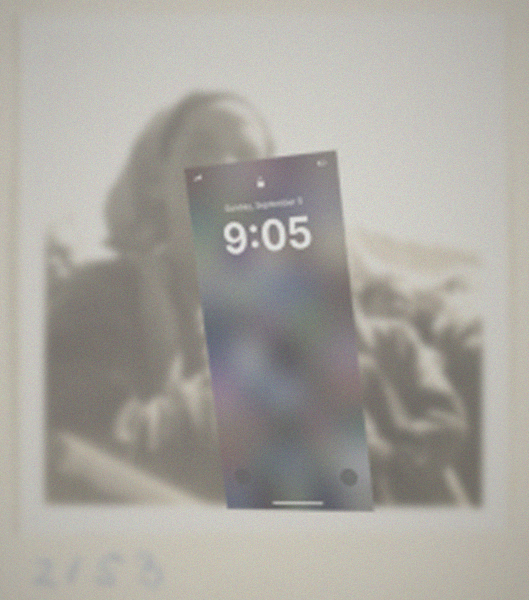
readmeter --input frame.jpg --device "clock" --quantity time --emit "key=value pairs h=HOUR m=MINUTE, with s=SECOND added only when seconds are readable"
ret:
h=9 m=5
